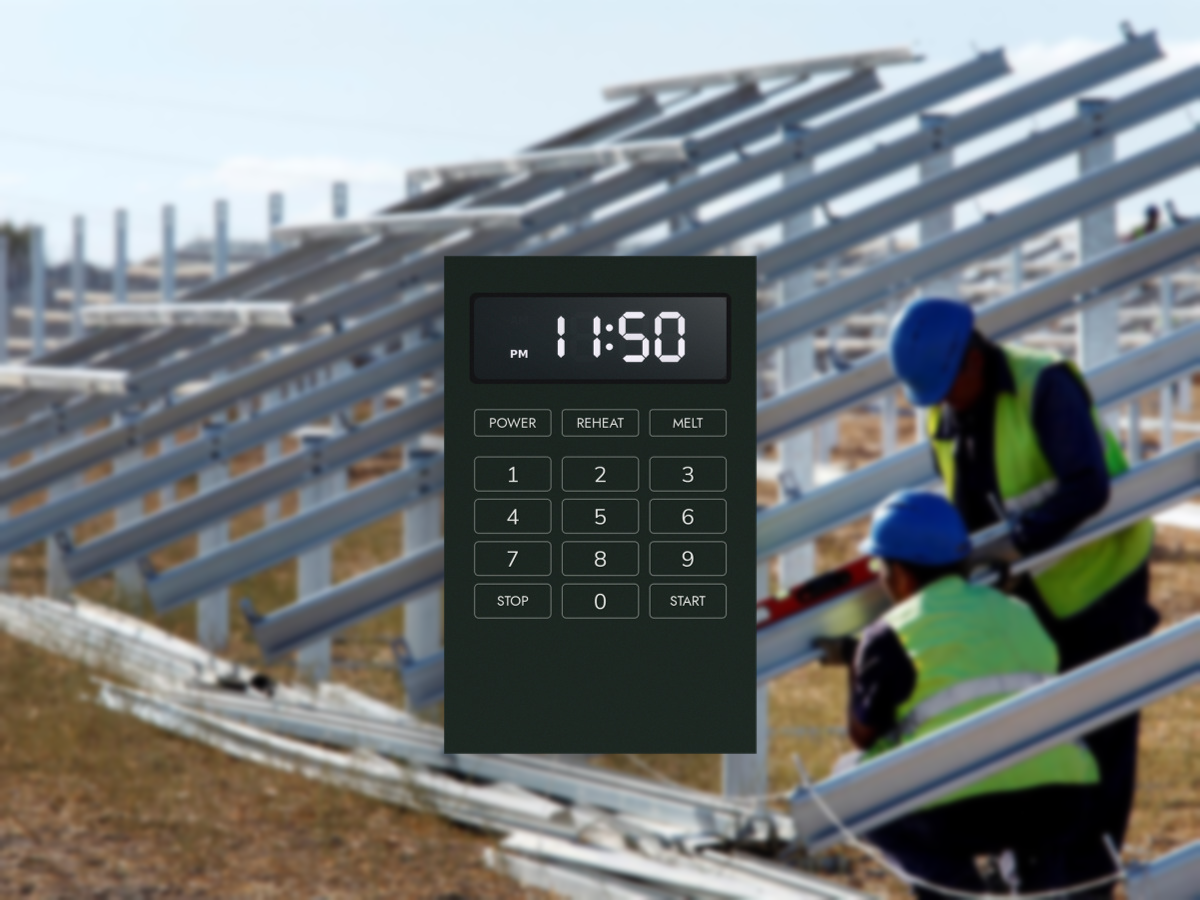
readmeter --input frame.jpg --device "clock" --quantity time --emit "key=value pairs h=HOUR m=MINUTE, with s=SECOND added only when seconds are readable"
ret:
h=11 m=50
